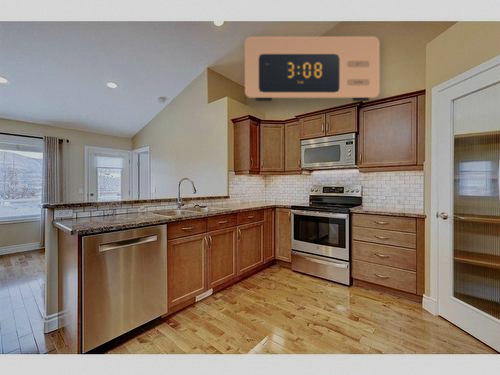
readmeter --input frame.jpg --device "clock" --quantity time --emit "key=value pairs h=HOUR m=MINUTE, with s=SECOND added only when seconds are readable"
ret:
h=3 m=8
